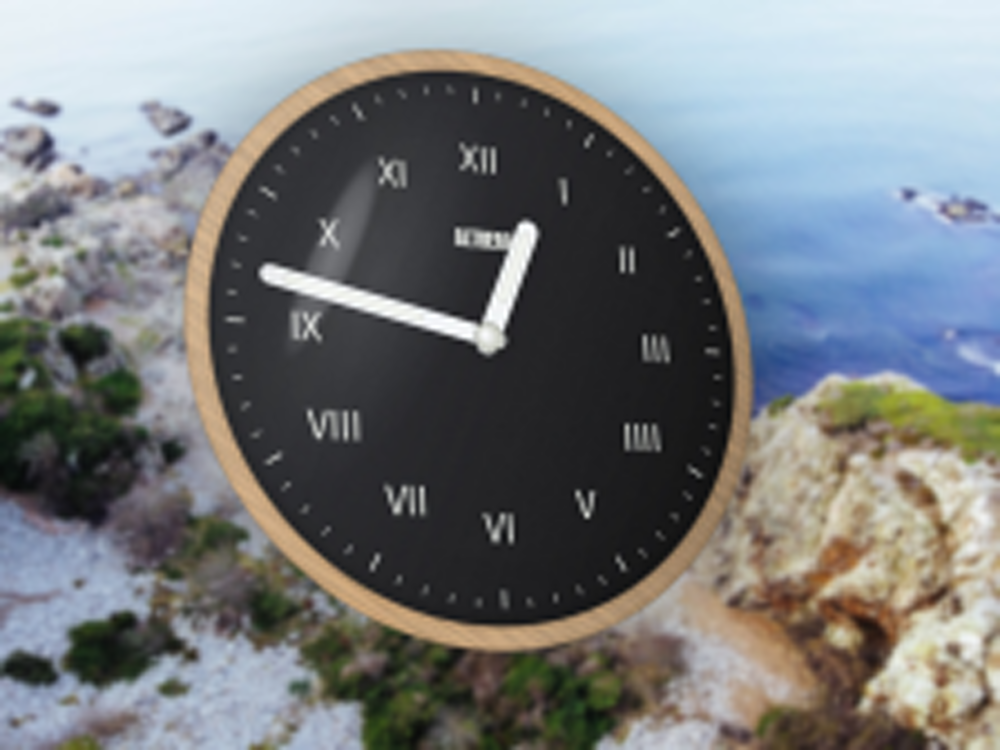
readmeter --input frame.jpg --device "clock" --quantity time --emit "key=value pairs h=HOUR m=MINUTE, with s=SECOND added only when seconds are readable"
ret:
h=12 m=47
